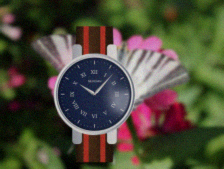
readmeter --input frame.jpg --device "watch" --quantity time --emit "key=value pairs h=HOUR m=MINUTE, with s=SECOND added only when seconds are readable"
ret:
h=10 m=7
